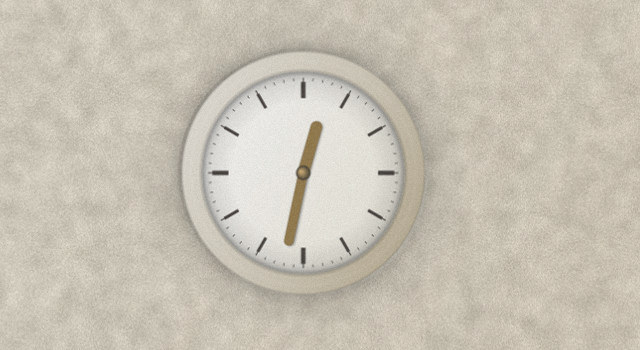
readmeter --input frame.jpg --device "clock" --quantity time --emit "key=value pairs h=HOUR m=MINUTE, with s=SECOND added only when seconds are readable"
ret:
h=12 m=32
